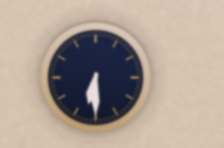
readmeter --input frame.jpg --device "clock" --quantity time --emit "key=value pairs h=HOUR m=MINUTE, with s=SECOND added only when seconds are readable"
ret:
h=6 m=30
